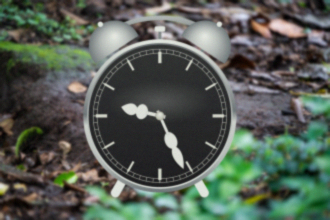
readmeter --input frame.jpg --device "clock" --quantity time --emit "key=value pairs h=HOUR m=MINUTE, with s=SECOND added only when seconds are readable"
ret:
h=9 m=26
